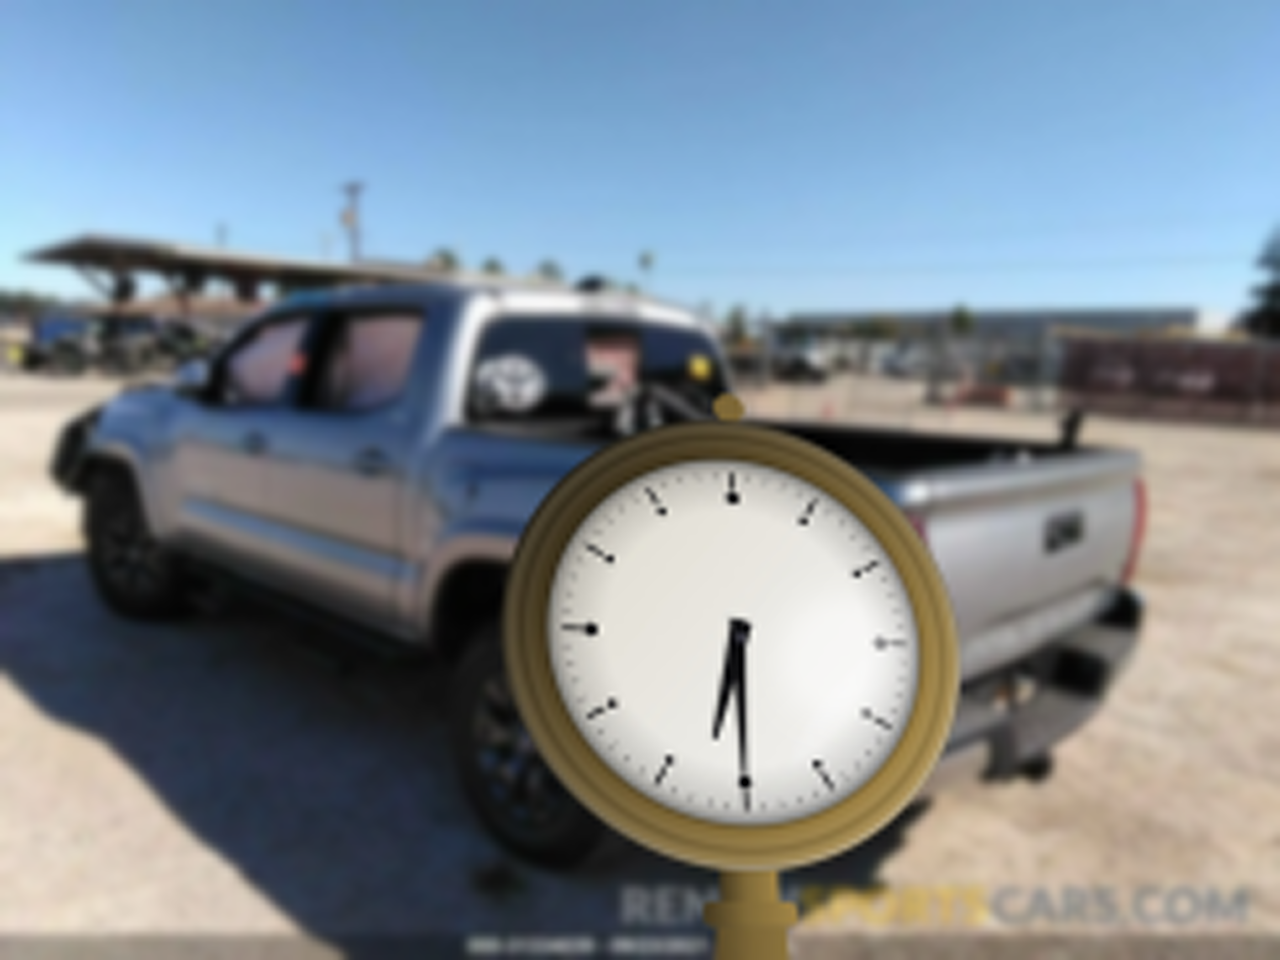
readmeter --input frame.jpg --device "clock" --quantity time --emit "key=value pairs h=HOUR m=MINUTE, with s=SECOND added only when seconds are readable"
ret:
h=6 m=30
